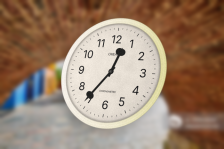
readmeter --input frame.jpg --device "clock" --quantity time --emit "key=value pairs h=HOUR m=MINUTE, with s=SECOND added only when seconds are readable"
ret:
h=12 m=36
